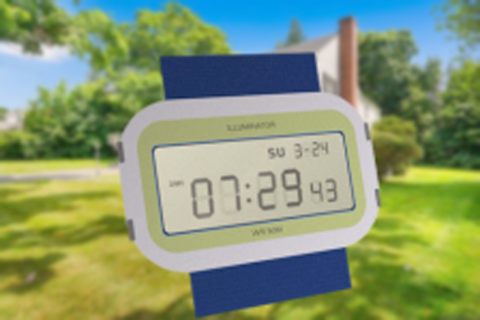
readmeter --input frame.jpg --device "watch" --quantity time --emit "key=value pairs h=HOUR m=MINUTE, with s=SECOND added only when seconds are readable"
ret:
h=7 m=29 s=43
